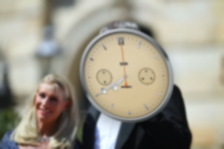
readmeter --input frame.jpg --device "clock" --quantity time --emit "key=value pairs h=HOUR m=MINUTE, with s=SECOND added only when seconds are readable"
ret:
h=7 m=40
